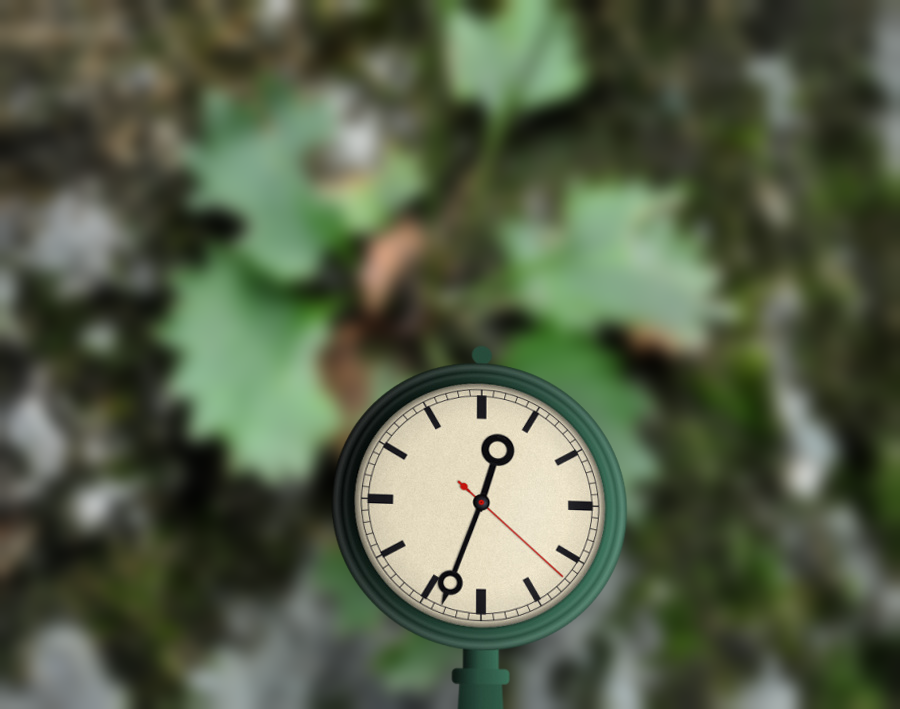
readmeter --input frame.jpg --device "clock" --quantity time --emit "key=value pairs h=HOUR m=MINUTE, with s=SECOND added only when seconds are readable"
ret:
h=12 m=33 s=22
